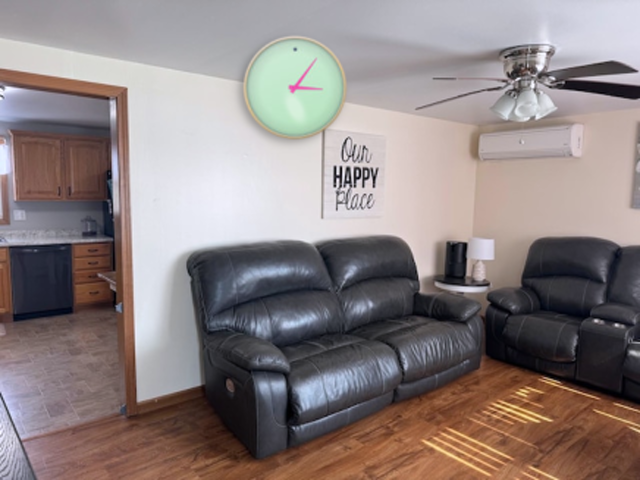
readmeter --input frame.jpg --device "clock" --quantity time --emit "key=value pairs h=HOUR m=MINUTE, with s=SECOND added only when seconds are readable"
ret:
h=3 m=6
